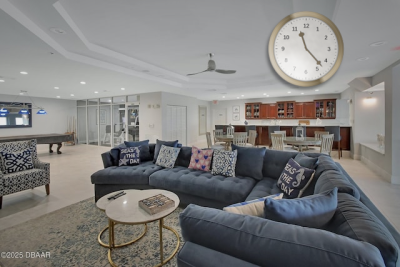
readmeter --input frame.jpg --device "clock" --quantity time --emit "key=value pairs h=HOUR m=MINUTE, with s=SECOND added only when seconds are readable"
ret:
h=11 m=23
